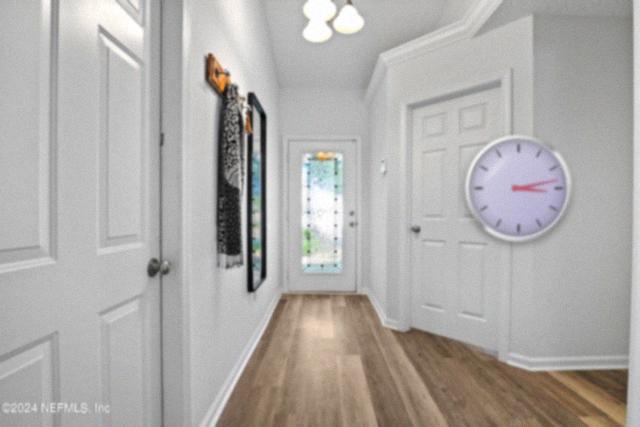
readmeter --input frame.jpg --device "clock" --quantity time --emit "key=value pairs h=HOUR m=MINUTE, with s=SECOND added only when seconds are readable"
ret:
h=3 m=13
